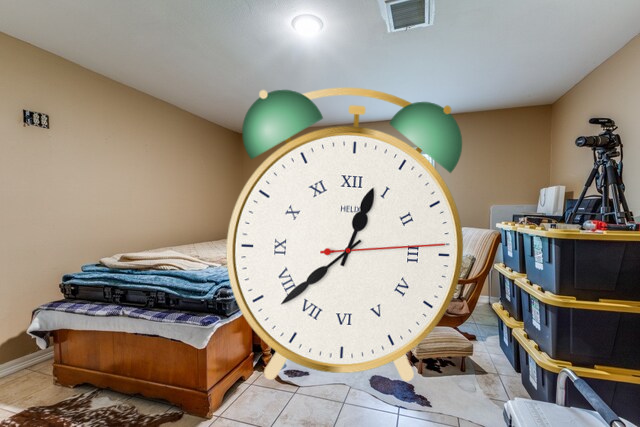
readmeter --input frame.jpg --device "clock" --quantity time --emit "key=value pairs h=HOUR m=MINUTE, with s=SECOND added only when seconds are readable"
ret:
h=12 m=38 s=14
